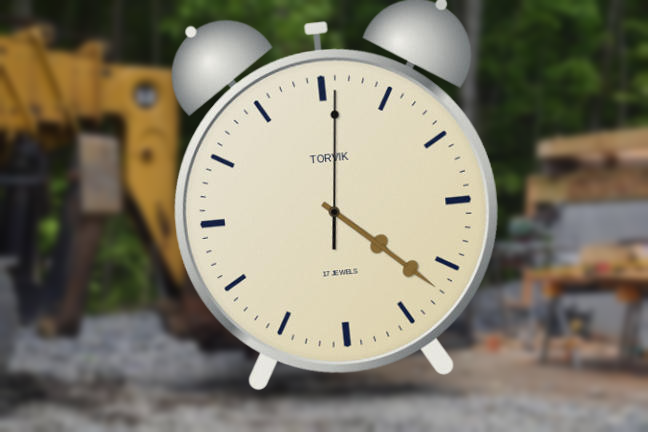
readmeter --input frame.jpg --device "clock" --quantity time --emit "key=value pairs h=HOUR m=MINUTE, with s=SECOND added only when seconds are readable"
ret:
h=4 m=22 s=1
